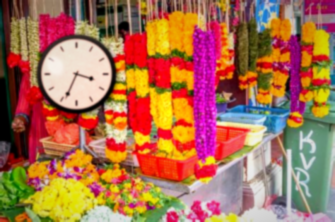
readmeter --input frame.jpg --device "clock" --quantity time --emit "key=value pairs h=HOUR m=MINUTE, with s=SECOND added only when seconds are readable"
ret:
h=3 m=34
